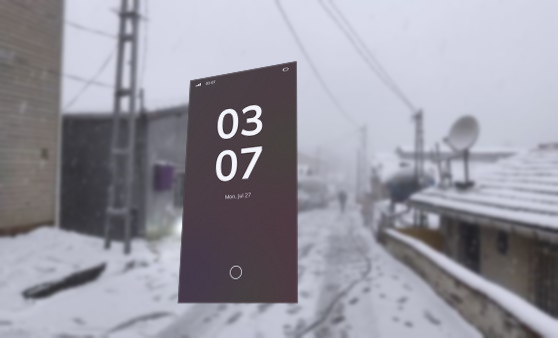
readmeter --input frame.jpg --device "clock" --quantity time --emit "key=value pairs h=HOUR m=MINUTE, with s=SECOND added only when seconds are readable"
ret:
h=3 m=7
